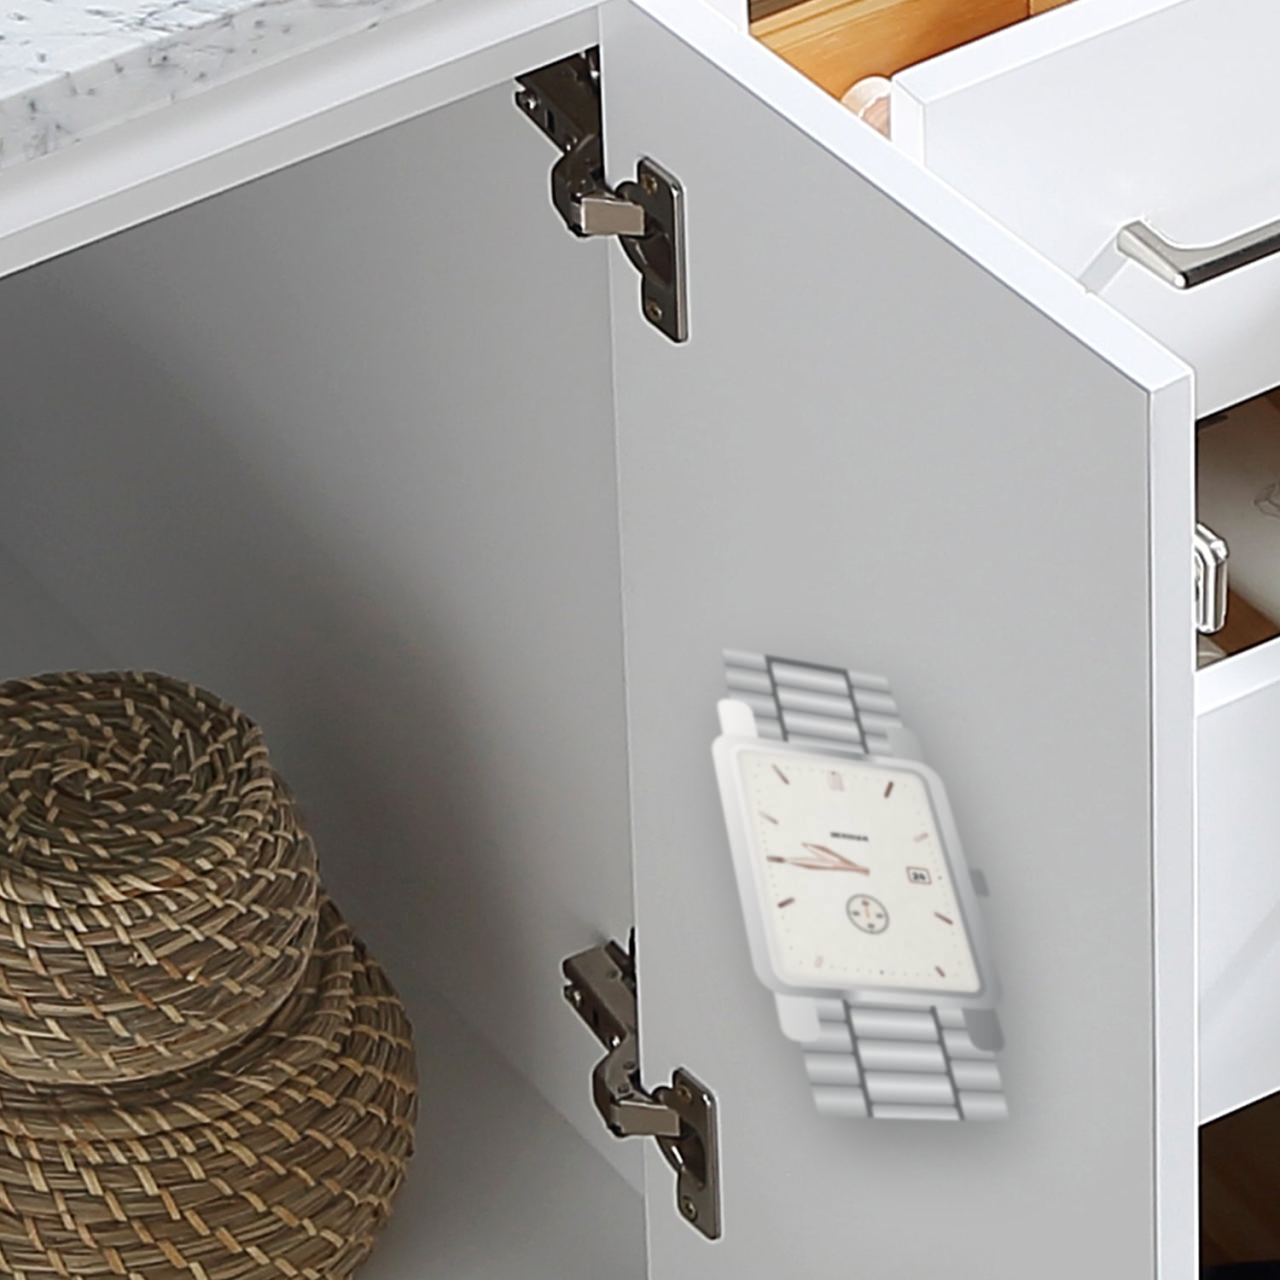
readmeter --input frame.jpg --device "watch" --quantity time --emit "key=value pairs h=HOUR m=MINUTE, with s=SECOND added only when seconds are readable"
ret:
h=9 m=45
